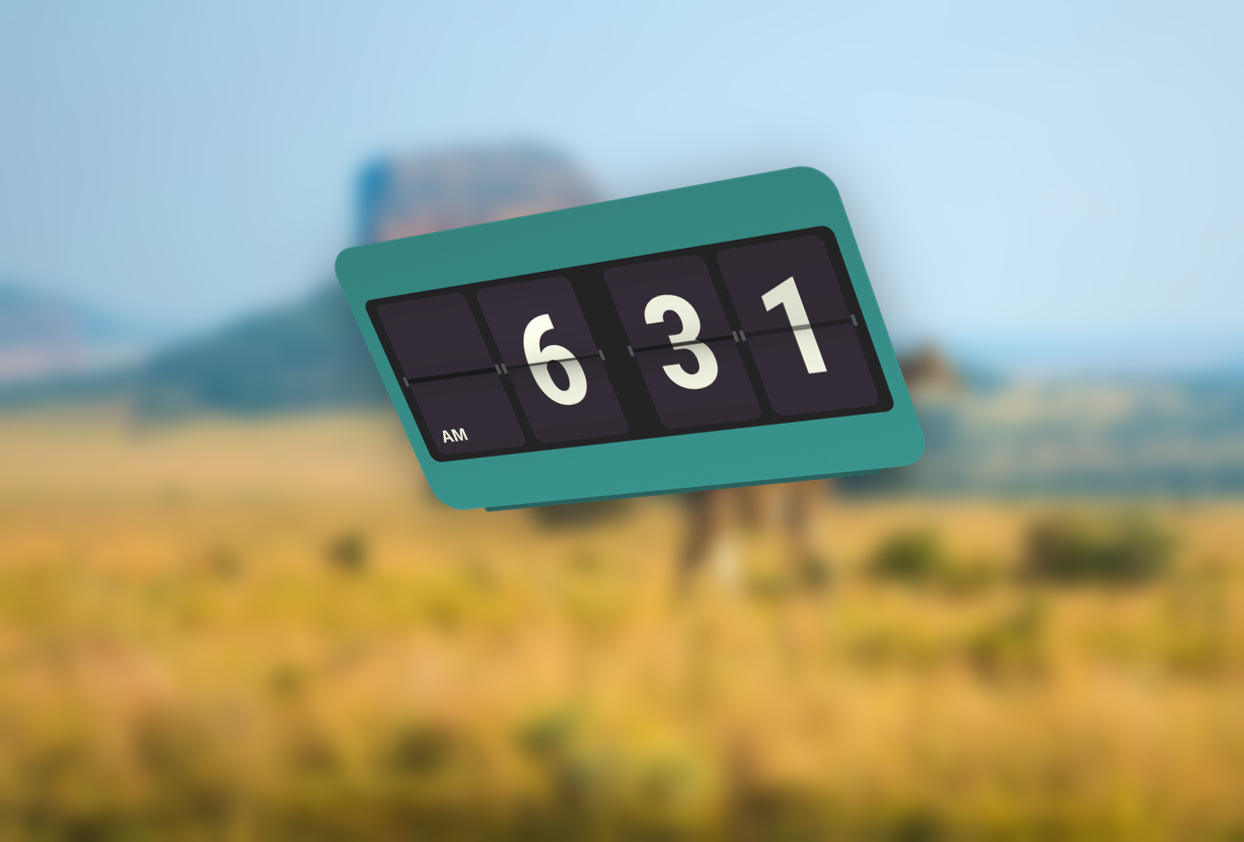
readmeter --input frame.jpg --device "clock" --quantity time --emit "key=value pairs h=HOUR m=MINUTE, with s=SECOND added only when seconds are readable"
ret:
h=6 m=31
